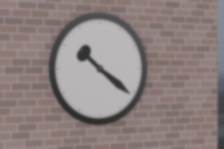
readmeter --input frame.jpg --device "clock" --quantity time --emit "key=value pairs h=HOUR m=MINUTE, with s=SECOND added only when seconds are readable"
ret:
h=10 m=21
